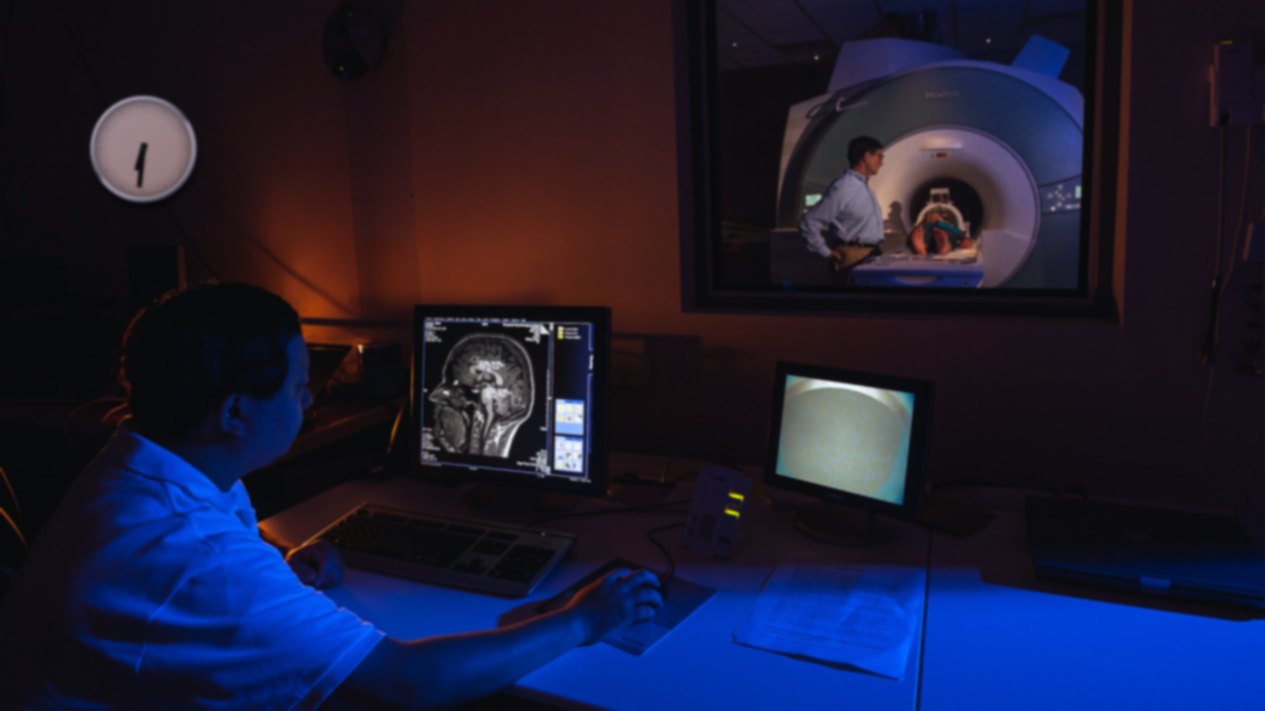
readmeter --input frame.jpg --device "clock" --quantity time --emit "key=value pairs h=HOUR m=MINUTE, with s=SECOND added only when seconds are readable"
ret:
h=6 m=31
